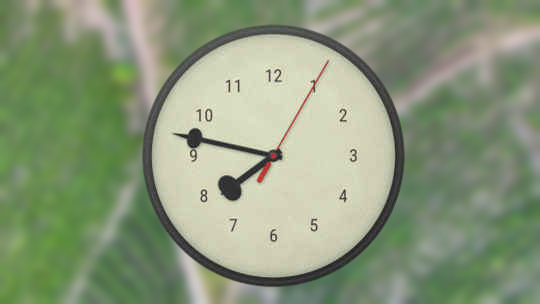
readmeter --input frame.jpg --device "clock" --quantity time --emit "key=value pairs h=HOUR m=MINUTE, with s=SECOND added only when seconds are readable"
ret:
h=7 m=47 s=5
